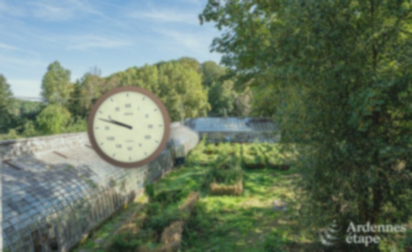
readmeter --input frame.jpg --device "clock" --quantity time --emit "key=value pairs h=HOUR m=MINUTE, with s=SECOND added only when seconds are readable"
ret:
h=9 m=48
